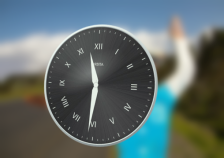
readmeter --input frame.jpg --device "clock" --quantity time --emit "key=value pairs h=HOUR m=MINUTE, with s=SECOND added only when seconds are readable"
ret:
h=11 m=31
